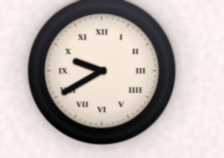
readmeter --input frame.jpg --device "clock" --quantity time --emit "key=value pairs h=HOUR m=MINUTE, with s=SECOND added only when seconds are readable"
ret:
h=9 m=40
